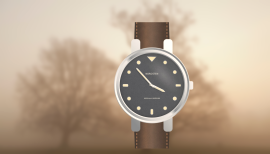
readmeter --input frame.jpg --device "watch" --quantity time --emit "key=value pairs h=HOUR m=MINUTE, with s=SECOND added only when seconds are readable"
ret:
h=3 m=53
